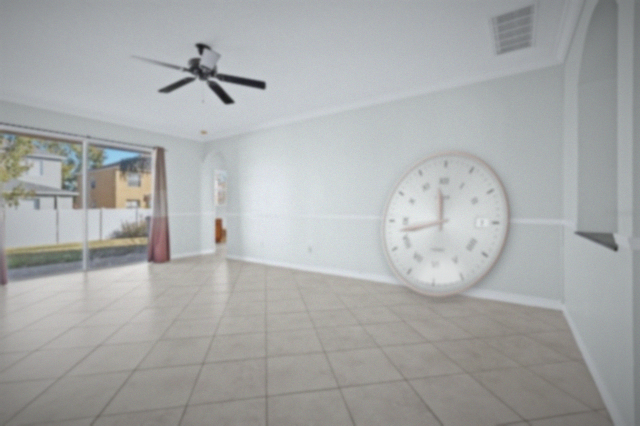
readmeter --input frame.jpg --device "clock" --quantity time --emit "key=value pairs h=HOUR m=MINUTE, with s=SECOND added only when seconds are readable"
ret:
h=11 m=43
